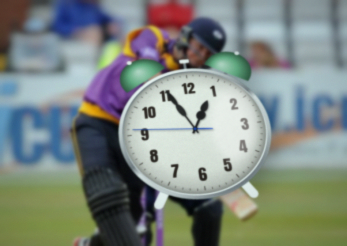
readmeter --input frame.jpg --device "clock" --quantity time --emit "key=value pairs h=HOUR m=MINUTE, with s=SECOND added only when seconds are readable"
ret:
h=12 m=55 s=46
